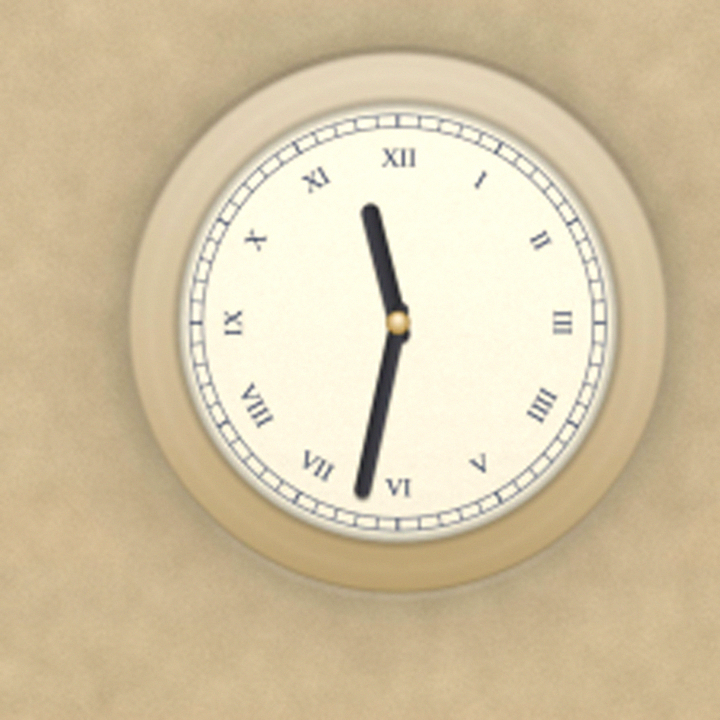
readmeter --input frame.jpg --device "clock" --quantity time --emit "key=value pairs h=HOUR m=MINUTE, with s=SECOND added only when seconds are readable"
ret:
h=11 m=32
